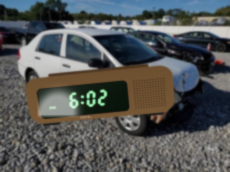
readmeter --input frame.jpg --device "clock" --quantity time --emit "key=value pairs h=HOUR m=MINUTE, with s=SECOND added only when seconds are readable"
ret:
h=6 m=2
